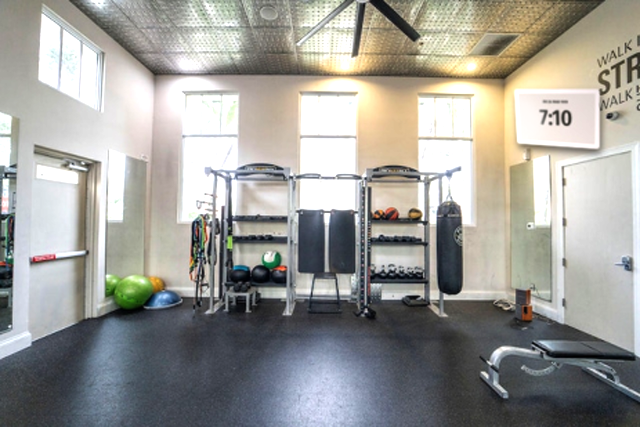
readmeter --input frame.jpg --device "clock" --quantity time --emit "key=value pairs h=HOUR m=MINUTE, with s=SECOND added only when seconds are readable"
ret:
h=7 m=10
